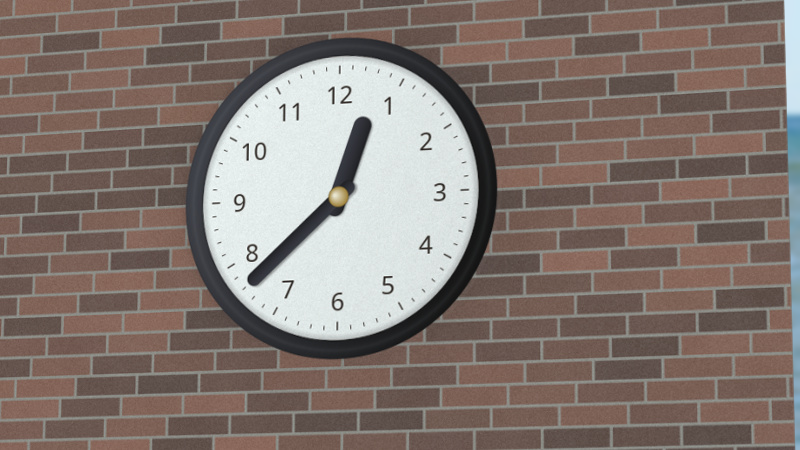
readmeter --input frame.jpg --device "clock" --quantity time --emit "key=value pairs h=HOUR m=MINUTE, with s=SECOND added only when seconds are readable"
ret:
h=12 m=38
